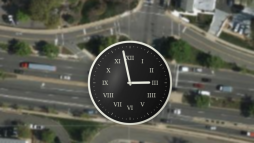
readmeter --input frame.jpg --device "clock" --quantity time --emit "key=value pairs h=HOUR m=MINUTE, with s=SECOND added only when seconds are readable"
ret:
h=2 m=58
